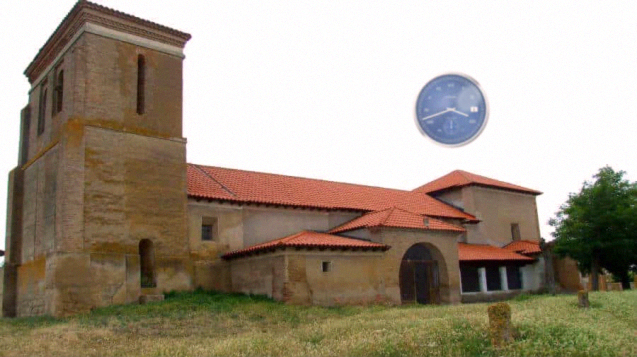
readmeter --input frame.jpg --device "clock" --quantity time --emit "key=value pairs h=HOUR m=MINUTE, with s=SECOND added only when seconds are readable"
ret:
h=3 m=42
